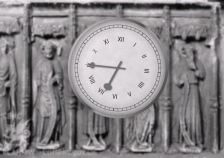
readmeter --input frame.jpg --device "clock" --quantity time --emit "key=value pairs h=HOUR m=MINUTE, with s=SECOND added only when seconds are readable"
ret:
h=6 m=45
